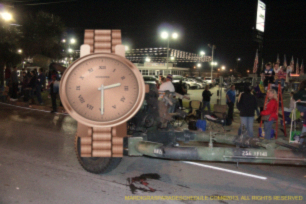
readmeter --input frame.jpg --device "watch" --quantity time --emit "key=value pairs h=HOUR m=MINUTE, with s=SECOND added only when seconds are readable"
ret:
h=2 m=30
